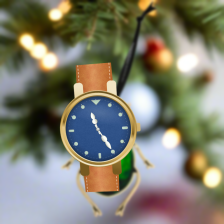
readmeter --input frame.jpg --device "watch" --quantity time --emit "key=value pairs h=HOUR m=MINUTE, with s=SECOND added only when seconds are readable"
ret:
h=11 m=25
